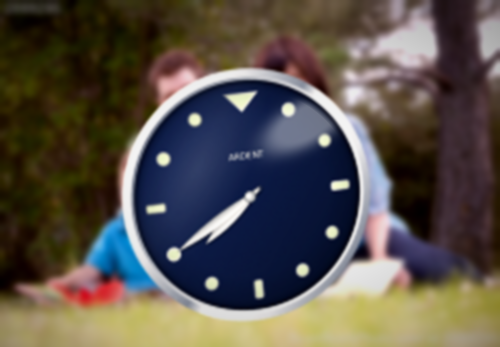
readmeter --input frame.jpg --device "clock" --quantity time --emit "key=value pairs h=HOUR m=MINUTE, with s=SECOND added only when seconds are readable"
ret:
h=7 m=40
